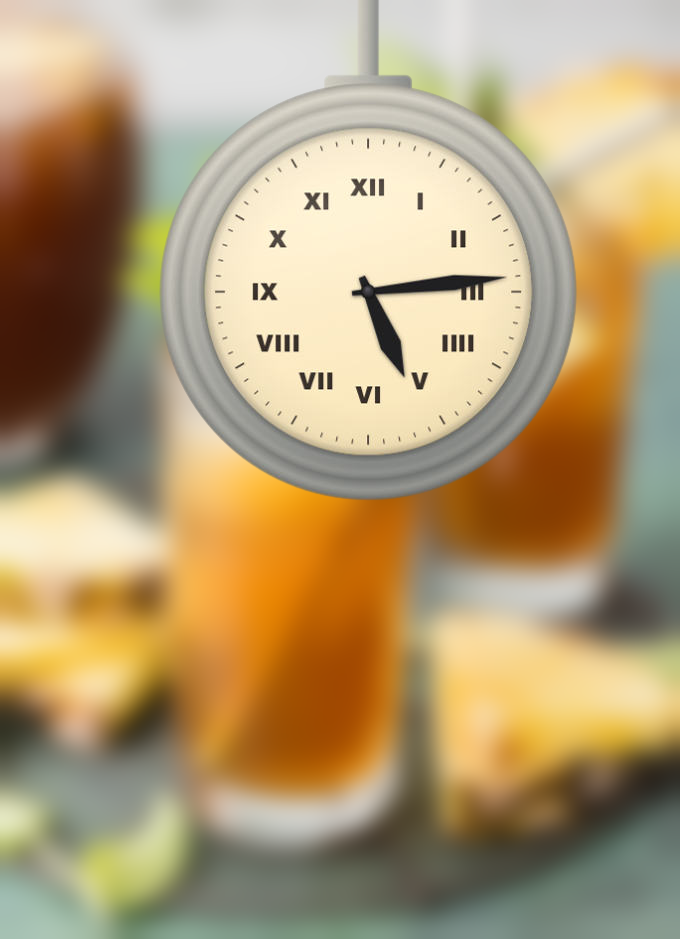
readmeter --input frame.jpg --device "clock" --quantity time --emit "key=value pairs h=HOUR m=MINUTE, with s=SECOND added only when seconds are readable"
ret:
h=5 m=14
